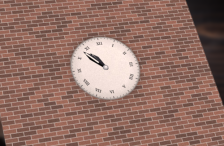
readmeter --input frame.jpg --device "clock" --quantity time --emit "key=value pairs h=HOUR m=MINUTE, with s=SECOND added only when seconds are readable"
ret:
h=10 m=53
